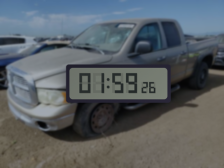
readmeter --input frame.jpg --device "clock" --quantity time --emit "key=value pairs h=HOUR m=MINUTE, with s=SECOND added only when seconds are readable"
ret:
h=1 m=59 s=26
